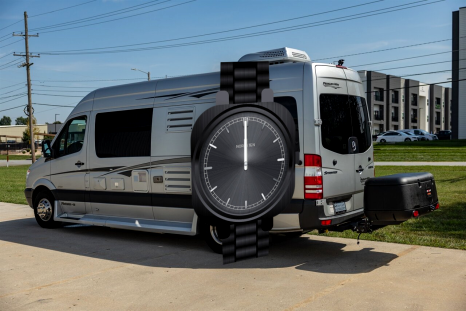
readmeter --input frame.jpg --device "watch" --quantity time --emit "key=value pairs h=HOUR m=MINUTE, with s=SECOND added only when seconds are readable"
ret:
h=12 m=0
